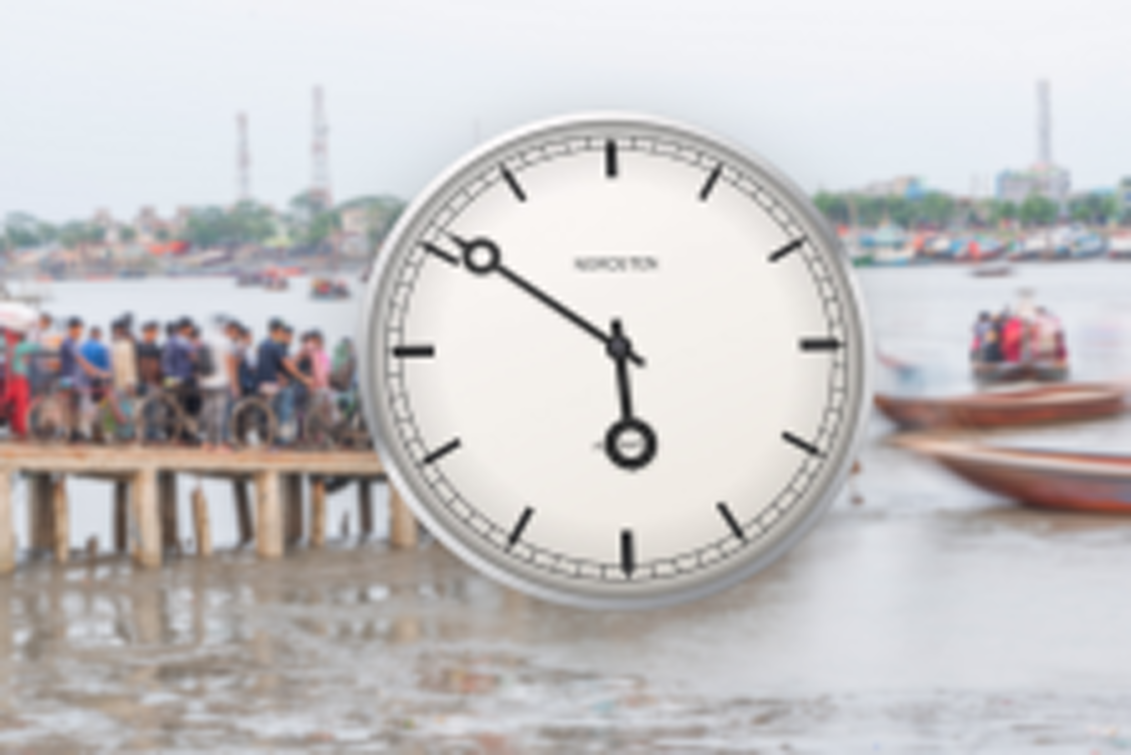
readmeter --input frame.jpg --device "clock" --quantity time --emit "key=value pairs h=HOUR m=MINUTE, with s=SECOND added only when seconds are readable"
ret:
h=5 m=51
